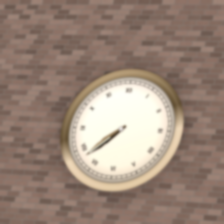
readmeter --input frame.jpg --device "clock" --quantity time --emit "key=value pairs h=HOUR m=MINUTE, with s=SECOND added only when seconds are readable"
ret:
h=7 m=38
